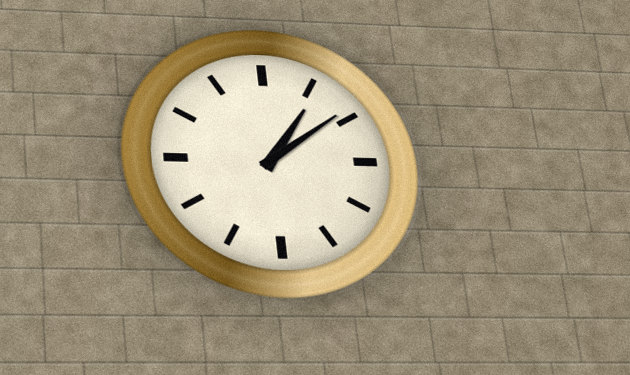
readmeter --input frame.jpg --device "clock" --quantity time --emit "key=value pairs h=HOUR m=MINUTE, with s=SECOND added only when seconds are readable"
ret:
h=1 m=9
